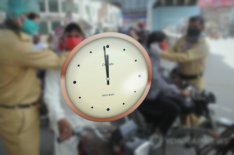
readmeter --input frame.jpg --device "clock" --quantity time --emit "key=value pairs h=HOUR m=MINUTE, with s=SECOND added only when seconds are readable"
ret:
h=11 m=59
